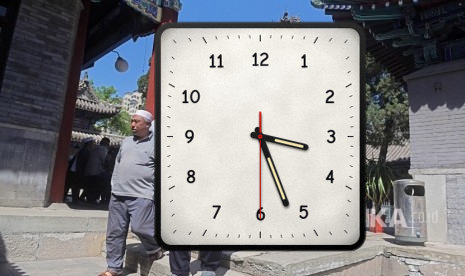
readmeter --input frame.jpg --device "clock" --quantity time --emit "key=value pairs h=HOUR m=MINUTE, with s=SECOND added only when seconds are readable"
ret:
h=3 m=26 s=30
